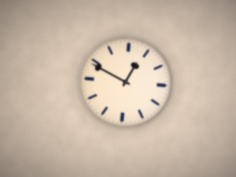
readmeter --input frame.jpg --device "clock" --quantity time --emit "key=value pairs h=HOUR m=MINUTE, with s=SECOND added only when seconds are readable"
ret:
h=12 m=49
